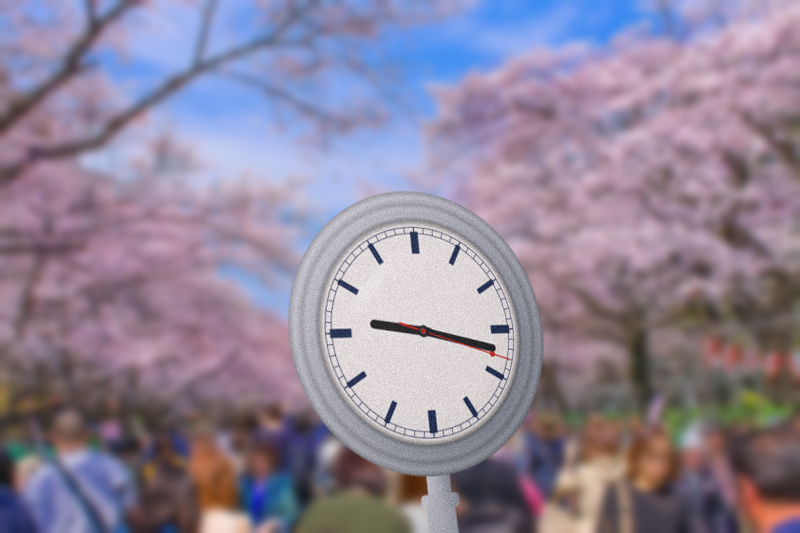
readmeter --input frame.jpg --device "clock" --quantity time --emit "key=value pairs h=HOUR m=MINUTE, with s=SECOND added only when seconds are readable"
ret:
h=9 m=17 s=18
